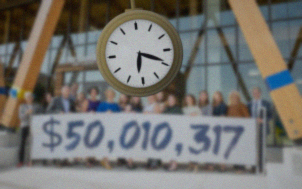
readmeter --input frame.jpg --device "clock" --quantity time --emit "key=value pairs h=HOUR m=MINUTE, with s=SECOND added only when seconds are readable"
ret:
h=6 m=19
